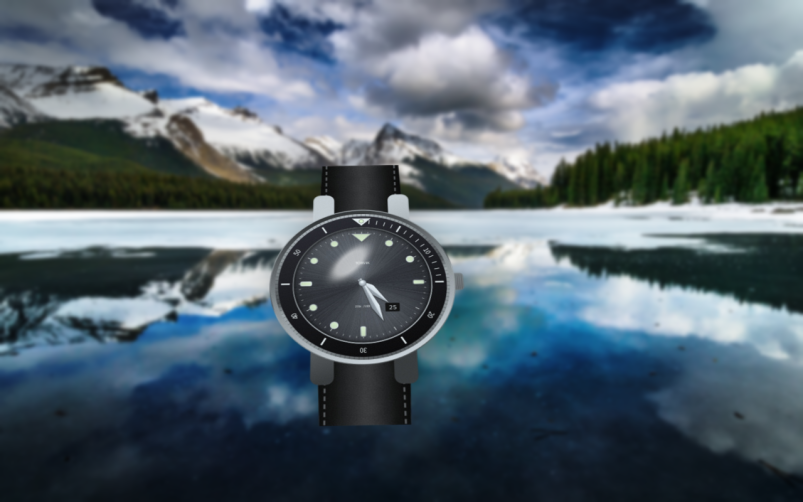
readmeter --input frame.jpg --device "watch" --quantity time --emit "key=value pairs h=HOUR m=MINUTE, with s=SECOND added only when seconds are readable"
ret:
h=4 m=26
